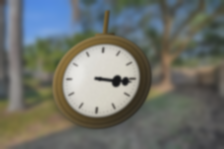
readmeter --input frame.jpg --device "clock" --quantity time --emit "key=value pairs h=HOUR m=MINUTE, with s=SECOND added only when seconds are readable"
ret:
h=3 m=16
